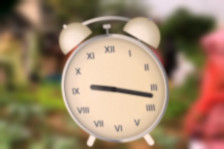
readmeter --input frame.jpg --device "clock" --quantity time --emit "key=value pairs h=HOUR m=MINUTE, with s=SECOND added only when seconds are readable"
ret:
h=9 m=17
